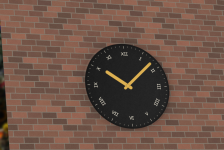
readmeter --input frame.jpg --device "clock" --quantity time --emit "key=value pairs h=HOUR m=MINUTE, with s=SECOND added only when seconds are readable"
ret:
h=10 m=8
